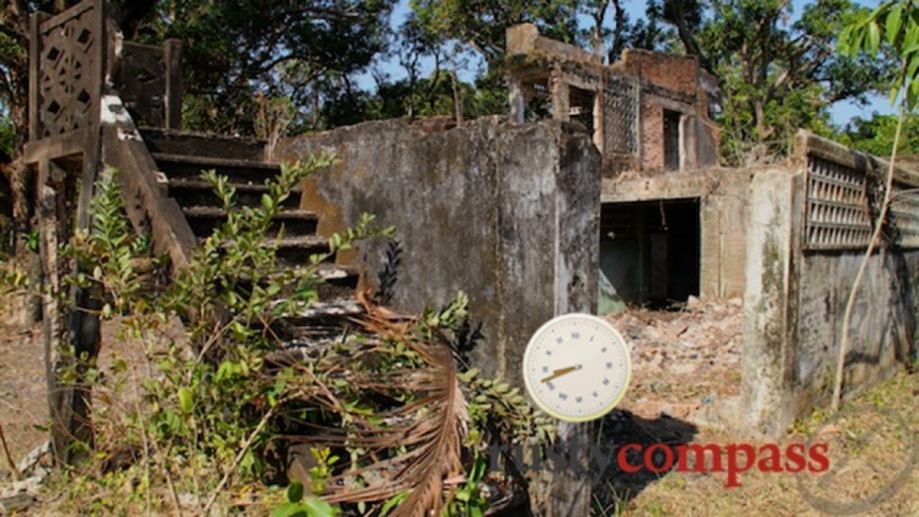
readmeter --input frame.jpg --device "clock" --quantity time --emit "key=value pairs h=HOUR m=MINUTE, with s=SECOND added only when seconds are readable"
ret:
h=8 m=42
